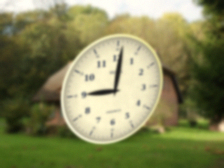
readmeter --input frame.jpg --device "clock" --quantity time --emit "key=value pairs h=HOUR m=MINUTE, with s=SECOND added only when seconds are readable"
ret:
h=9 m=1
